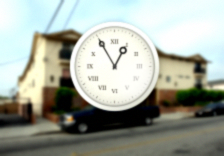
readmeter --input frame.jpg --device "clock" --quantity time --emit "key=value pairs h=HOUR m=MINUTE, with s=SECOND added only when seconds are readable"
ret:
h=12 m=55
